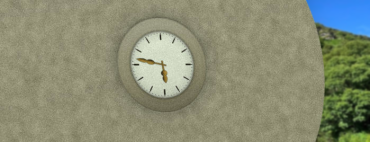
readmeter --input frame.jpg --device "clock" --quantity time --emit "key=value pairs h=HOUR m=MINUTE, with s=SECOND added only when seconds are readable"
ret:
h=5 m=47
